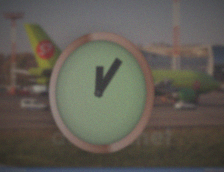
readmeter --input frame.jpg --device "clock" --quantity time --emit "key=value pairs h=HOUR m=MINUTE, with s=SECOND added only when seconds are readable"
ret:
h=12 m=6
